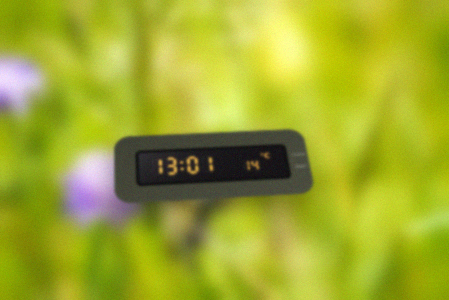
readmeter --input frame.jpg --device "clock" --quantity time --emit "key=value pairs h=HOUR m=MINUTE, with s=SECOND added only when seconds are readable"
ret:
h=13 m=1
